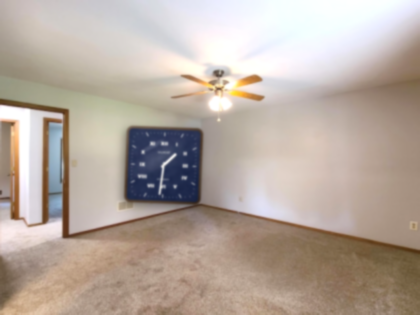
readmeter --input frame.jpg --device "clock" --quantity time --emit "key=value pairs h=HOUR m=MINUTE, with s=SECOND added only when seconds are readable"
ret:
h=1 m=31
